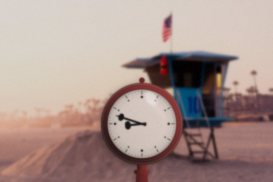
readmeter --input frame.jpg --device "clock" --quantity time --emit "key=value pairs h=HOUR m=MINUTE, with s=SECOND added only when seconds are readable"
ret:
h=8 m=48
